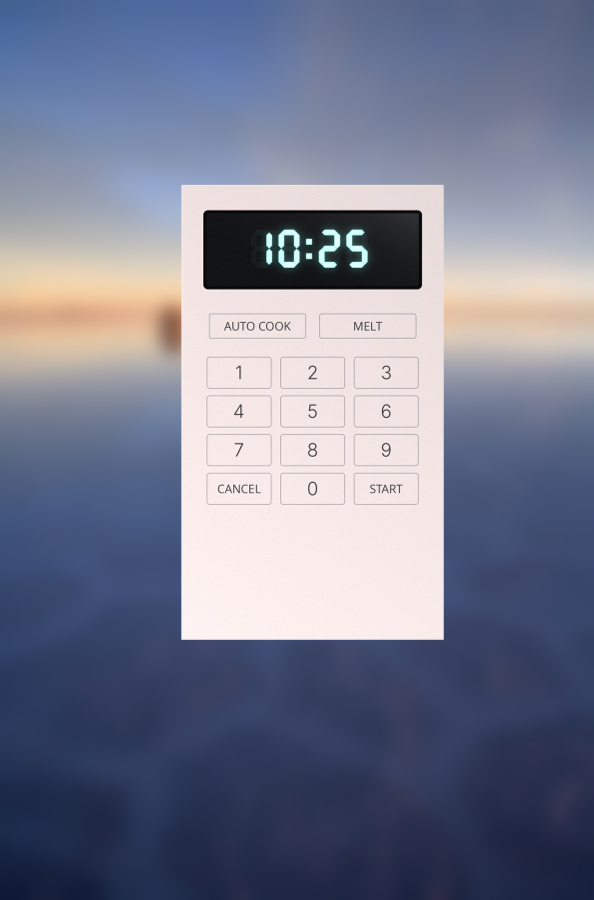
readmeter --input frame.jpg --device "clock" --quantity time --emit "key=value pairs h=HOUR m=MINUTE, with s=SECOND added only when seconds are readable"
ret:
h=10 m=25
